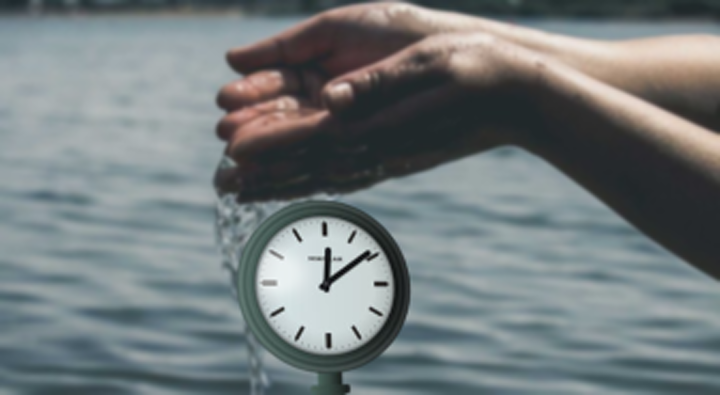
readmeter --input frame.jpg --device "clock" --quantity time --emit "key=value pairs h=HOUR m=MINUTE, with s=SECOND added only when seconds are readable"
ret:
h=12 m=9
